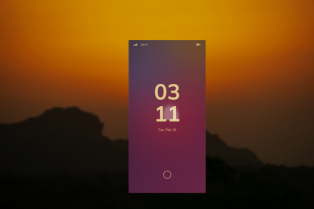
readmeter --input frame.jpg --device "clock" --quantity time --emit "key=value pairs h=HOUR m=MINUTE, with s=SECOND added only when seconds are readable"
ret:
h=3 m=11
